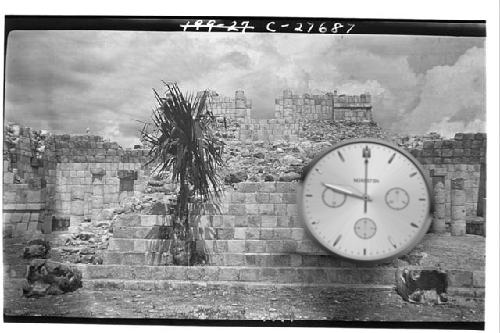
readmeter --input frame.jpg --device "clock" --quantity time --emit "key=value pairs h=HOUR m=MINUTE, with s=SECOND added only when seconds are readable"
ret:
h=9 m=48
